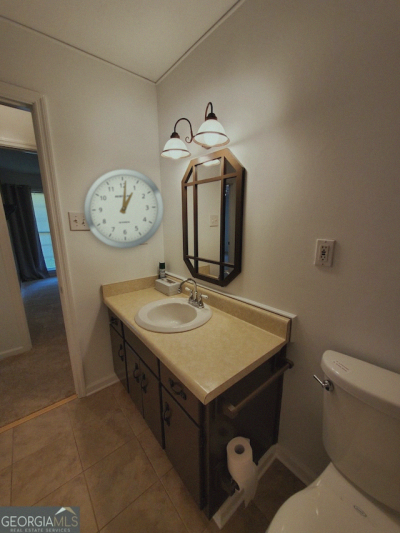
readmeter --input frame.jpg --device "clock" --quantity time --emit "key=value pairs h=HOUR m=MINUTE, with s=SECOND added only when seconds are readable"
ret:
h=1 m=1
